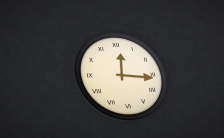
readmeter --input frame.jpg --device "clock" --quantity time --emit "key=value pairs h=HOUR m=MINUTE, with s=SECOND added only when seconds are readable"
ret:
h=12 m=16
